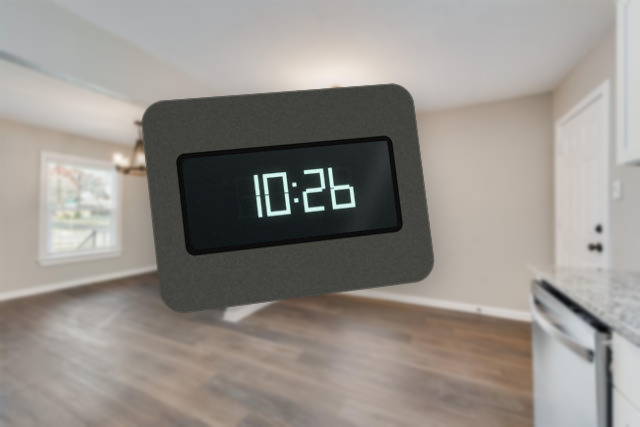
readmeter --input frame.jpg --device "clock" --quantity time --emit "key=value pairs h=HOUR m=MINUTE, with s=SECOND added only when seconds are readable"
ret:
h=10 m=26
